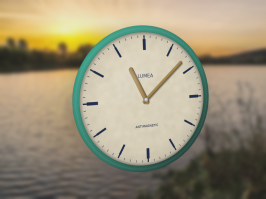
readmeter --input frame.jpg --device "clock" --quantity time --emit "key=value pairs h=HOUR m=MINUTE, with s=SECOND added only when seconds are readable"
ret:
h=11 m=8
